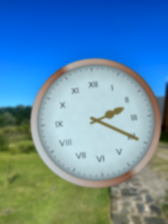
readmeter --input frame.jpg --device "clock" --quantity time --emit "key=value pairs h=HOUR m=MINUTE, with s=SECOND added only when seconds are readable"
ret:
h=2 m=20
